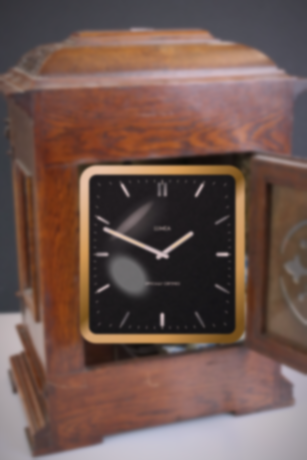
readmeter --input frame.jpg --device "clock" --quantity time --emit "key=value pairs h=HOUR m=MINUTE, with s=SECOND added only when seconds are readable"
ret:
h=1 m=49
